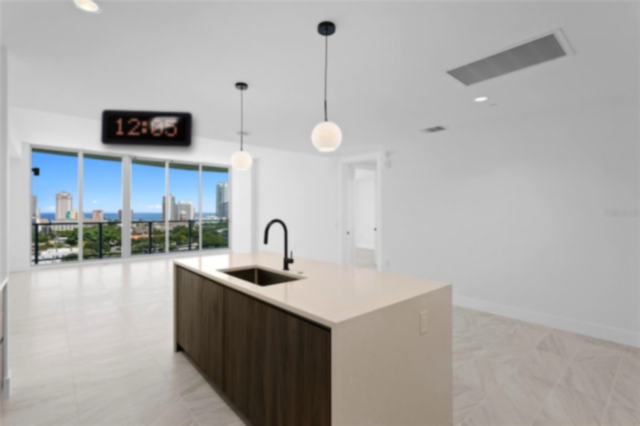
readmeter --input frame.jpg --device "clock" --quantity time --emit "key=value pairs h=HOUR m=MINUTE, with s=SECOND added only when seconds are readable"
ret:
h=12 m=5
